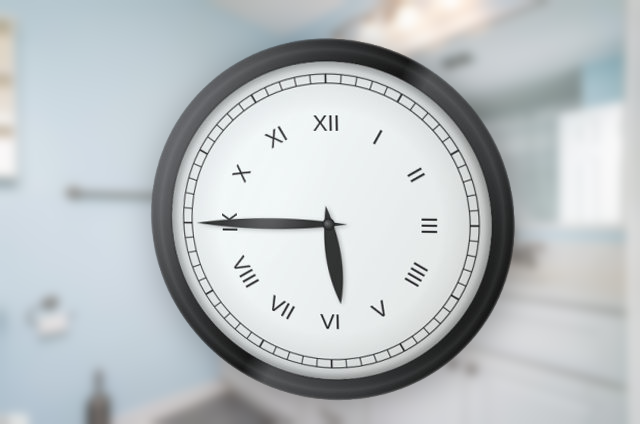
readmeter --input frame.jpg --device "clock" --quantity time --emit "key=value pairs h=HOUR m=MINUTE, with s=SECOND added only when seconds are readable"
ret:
h=5 m=45
